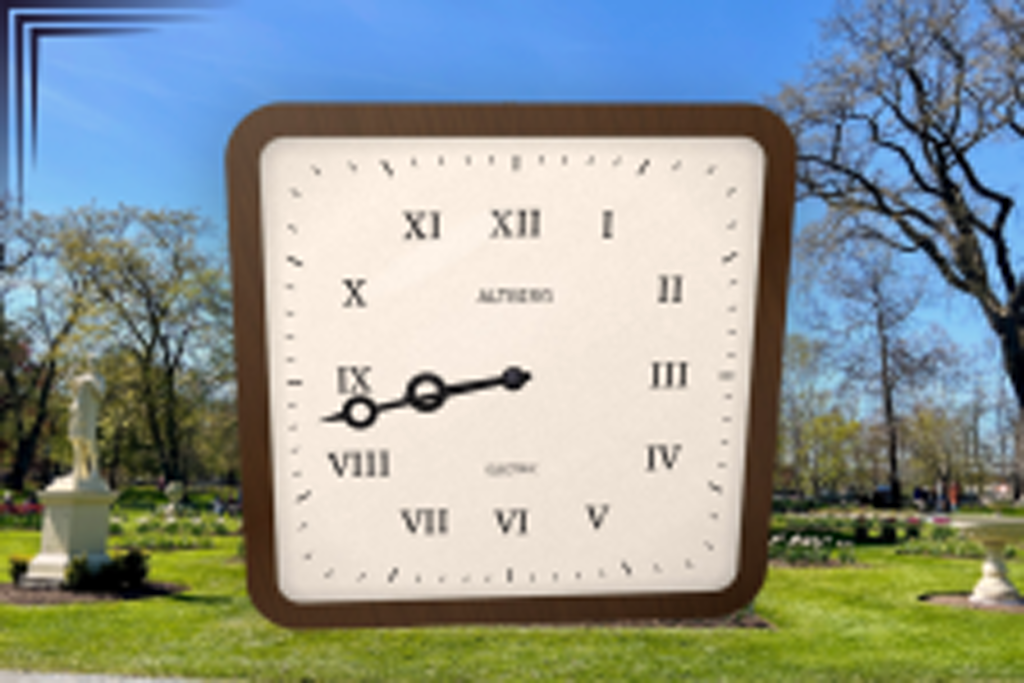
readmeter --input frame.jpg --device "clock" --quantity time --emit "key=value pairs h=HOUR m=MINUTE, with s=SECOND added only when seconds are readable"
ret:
h=8 m=43
